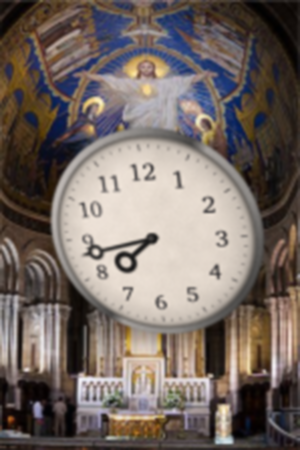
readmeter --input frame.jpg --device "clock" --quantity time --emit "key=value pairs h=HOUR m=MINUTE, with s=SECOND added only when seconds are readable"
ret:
h=7 m=43
